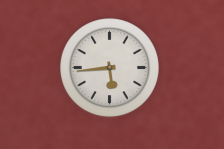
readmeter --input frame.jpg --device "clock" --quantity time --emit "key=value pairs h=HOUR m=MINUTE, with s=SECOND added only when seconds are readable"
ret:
h=5 m=44
